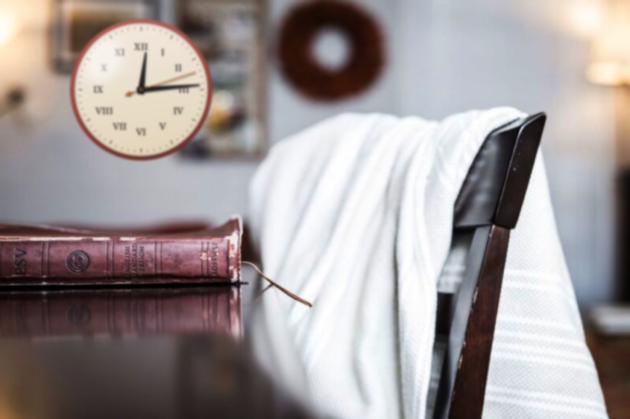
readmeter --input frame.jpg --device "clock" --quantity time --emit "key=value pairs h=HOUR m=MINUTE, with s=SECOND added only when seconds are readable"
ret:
h=12 m=14 s=12
